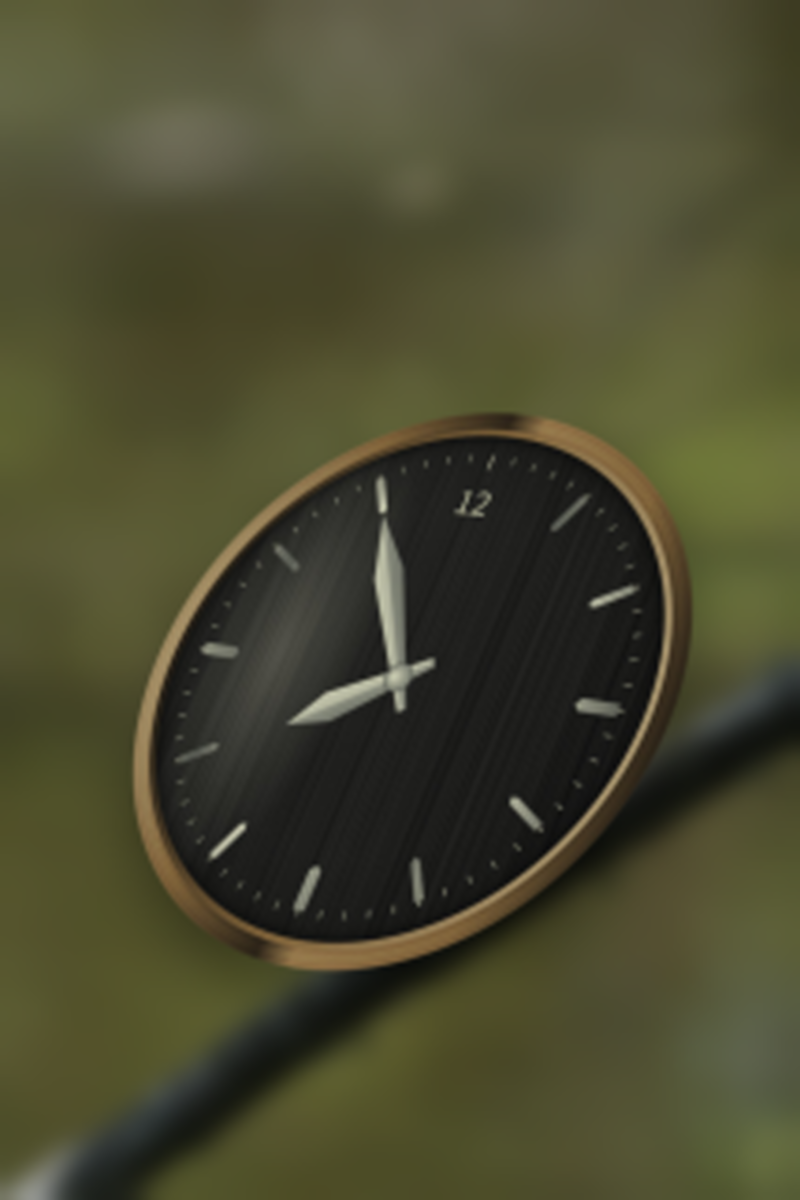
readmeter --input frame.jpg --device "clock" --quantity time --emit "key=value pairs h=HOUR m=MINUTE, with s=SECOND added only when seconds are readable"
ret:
h=7 m=55
